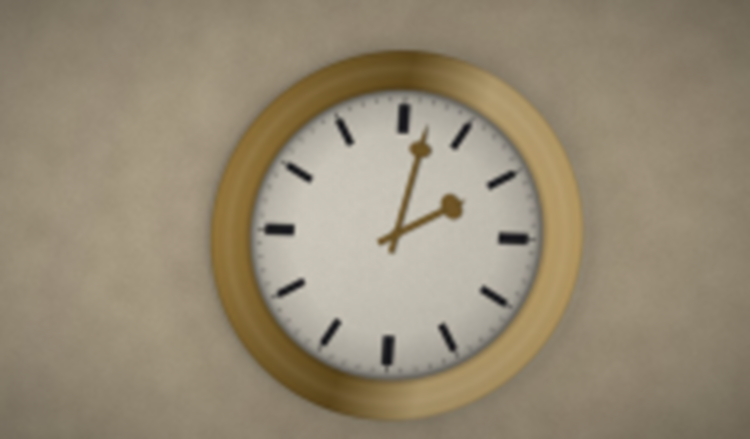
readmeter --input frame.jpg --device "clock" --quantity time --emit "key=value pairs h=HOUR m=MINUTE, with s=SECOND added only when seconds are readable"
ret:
h=2 m=2
